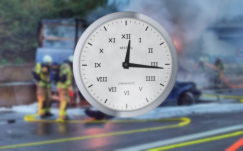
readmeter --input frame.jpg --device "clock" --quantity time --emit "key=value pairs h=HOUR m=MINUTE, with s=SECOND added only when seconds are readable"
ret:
h=12 m=16
